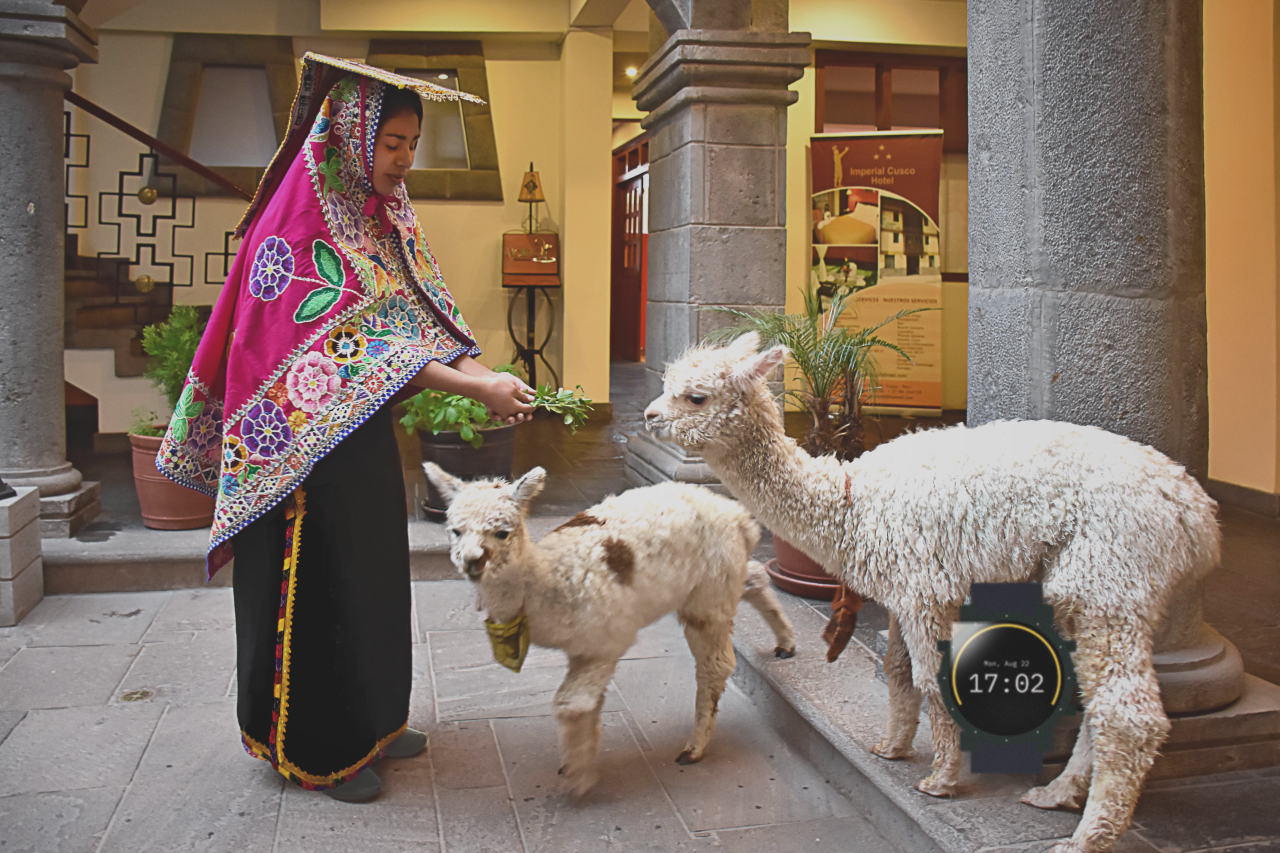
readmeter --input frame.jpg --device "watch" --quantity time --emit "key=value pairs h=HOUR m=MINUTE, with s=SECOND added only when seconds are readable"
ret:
h=17 m=2
